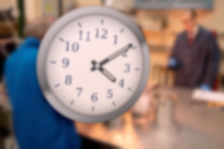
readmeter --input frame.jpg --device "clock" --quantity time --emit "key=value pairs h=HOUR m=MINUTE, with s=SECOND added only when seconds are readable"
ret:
h=4 m=9
